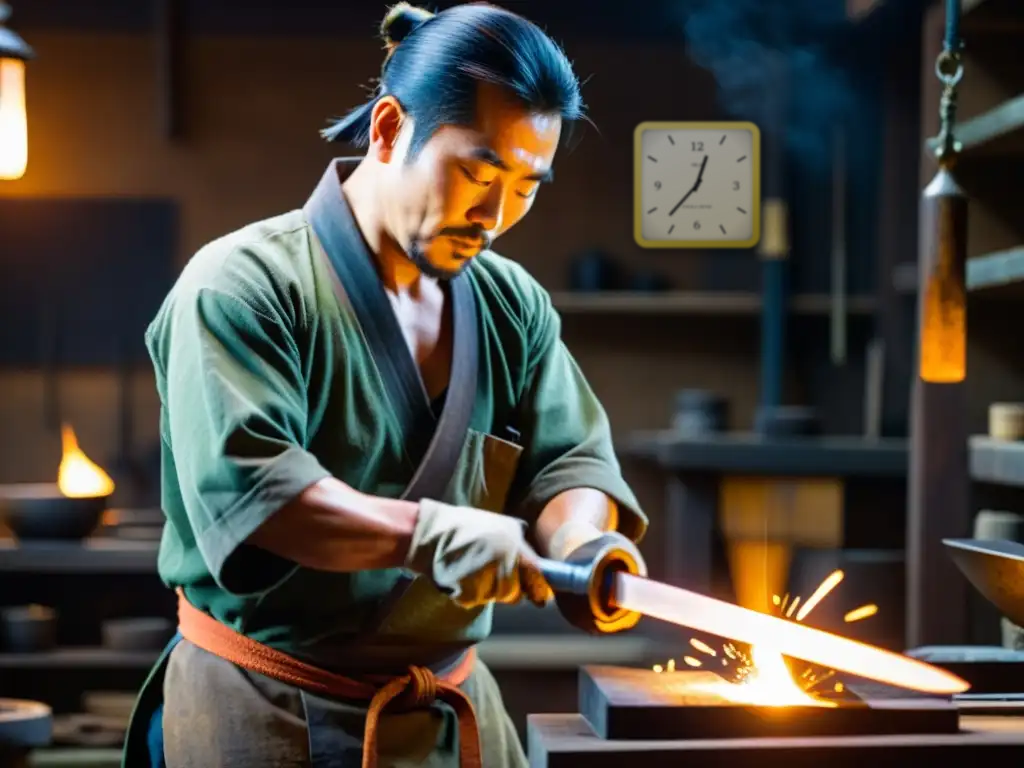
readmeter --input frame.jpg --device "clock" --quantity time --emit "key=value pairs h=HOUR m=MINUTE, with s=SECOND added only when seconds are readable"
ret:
h=12 m=37
